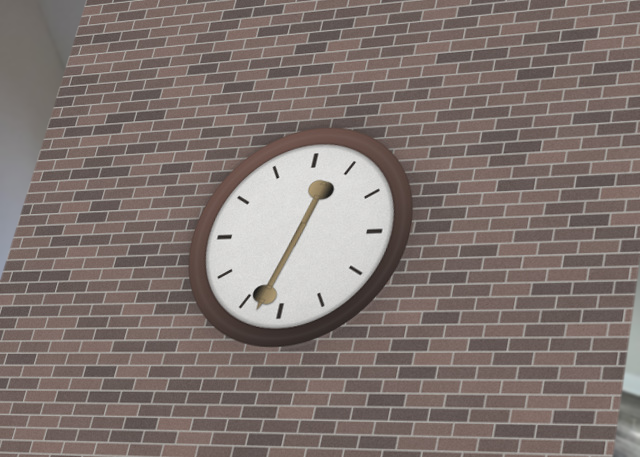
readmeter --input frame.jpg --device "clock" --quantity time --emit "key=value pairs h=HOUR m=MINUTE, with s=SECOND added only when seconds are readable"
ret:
h=12 m=33
